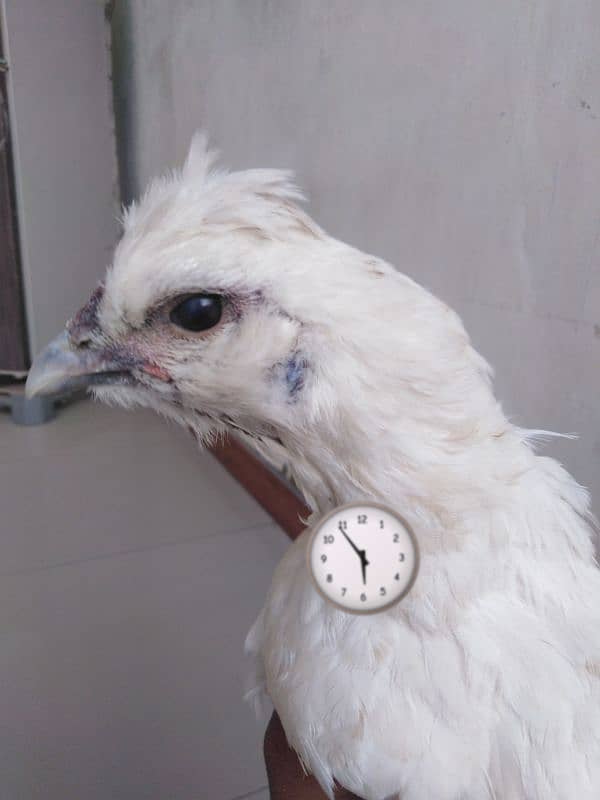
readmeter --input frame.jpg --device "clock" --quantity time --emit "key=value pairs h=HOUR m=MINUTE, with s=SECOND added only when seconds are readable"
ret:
h=5 m=54
